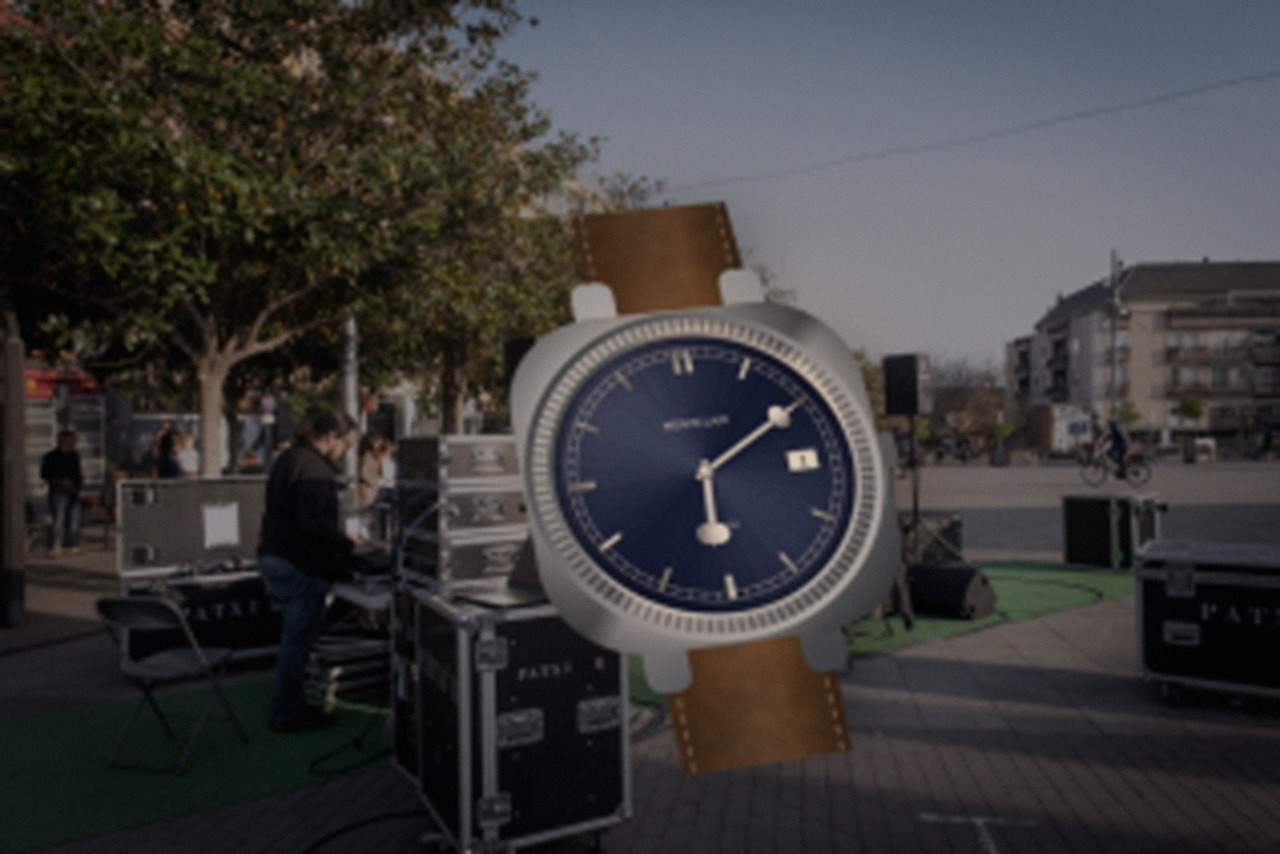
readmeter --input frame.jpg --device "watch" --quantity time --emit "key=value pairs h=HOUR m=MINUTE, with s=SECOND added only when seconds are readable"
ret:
h=6 m=10
